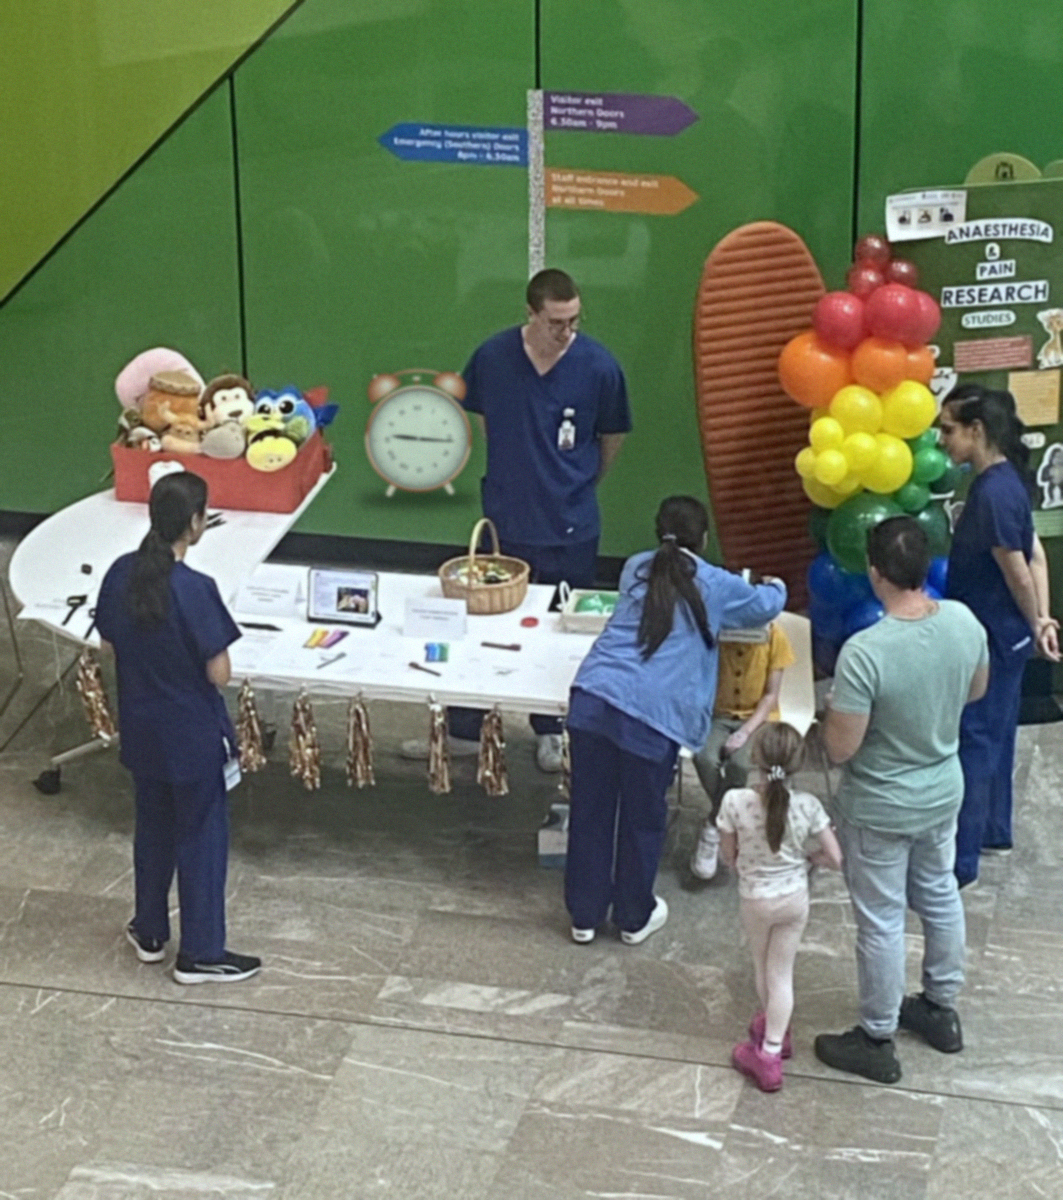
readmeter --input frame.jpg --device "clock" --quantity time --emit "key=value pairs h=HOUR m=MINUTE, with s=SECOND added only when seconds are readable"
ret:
h=9 m=16
